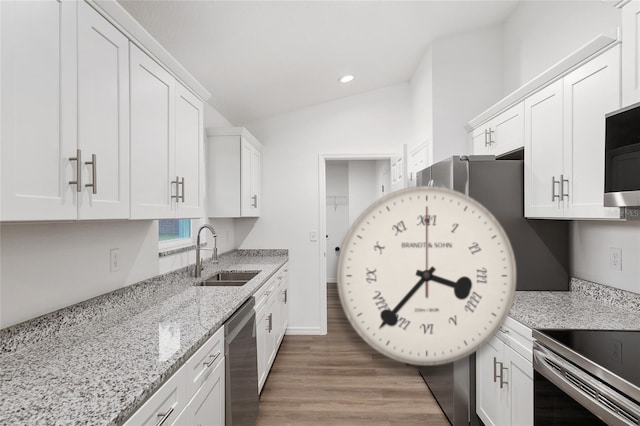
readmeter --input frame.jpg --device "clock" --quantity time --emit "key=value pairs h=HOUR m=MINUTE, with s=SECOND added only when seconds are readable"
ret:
h=3 m=37 s=0
